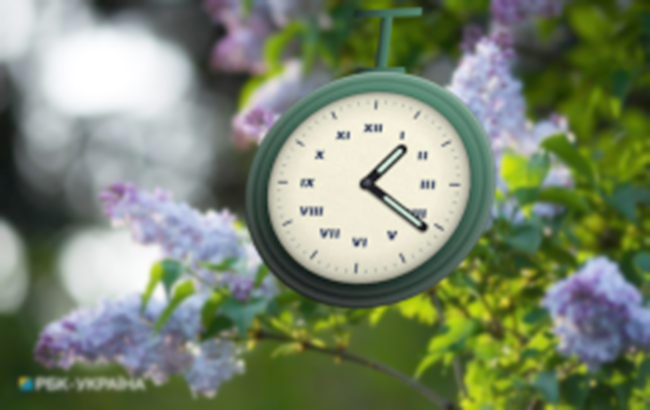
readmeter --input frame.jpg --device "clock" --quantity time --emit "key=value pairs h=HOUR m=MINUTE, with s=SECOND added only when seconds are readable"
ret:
h=1 m=21
